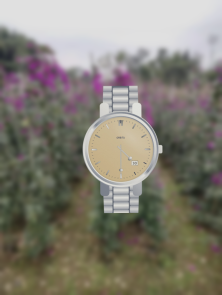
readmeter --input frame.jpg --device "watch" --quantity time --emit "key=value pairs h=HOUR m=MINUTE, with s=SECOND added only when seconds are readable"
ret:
h=4 m=30
